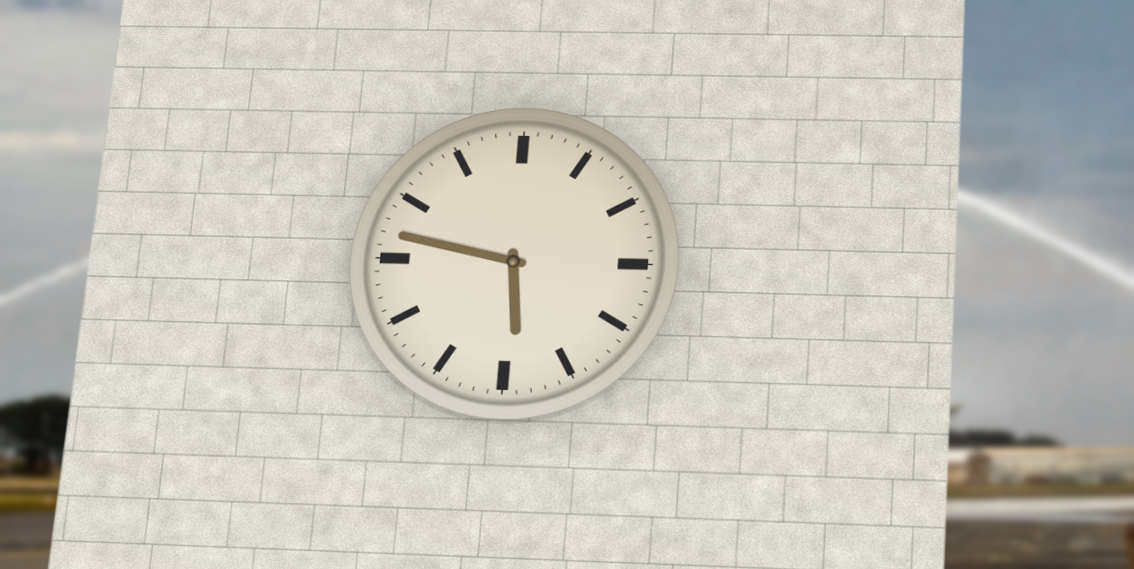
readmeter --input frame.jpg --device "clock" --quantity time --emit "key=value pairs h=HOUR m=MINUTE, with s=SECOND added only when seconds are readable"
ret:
h=5 m=47
